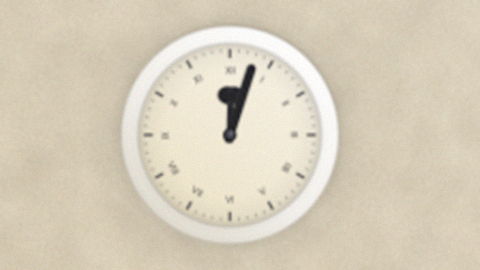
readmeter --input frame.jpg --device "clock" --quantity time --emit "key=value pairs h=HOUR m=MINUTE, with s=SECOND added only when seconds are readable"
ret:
h=12 m=3
